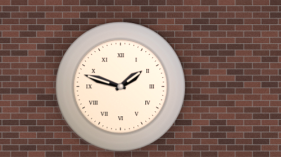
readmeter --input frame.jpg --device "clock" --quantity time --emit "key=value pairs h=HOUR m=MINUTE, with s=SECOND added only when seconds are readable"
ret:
h=1 m=48
